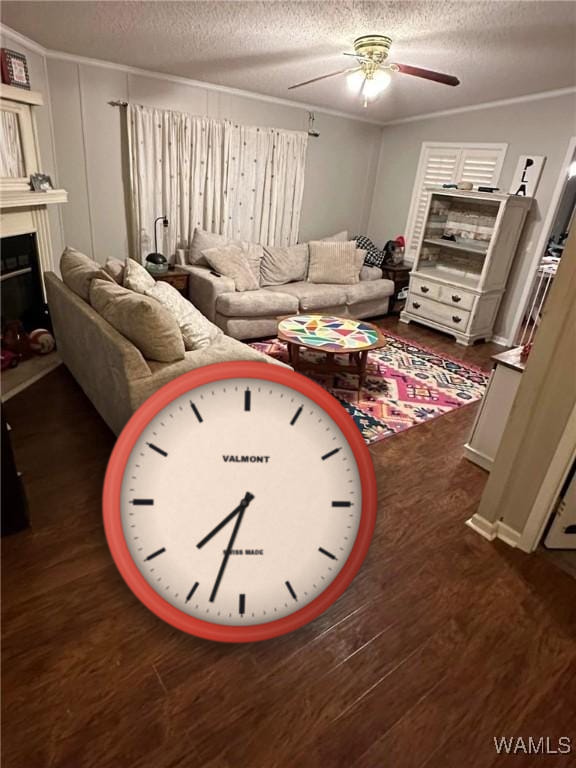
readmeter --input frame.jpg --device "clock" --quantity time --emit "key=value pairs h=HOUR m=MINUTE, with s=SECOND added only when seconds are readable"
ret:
h=7 m=33
